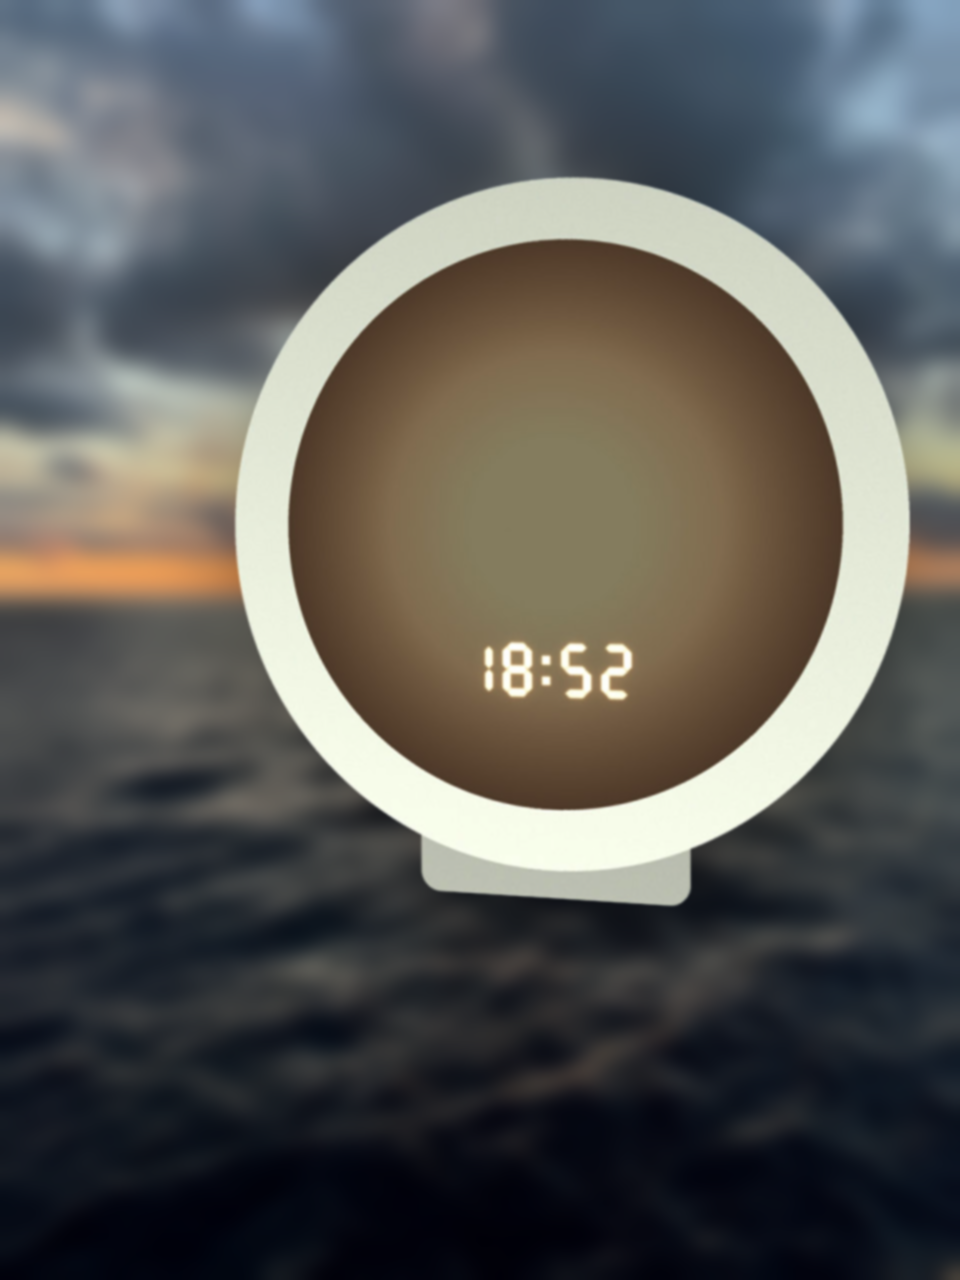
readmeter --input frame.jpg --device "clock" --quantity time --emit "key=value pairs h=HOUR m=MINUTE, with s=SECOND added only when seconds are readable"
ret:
h=18 m=52
